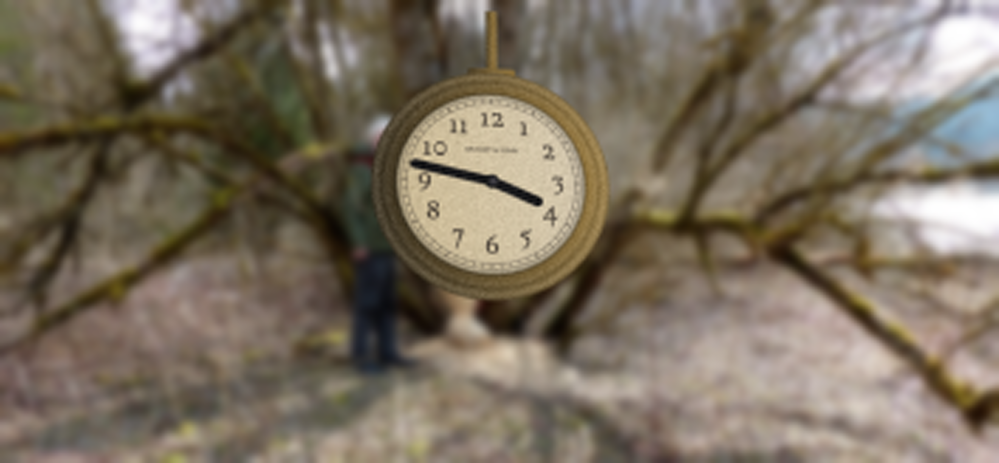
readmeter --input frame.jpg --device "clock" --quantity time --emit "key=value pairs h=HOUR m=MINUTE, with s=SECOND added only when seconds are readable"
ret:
h=3 m=47
